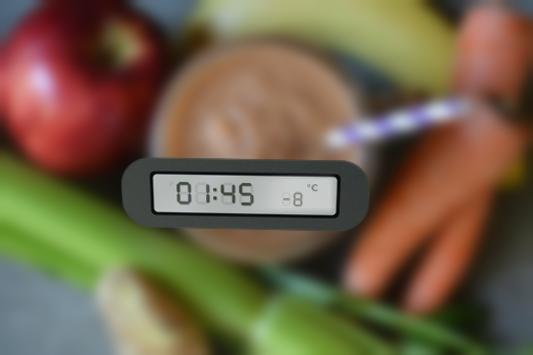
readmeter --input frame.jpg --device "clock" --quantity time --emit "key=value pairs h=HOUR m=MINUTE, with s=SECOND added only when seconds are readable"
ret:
h=1 m=45
